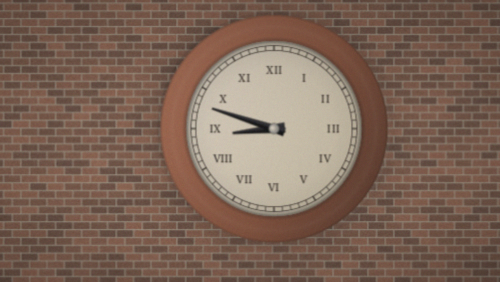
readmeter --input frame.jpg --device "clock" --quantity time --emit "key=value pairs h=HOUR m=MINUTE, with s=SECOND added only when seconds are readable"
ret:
h=8 m=48
